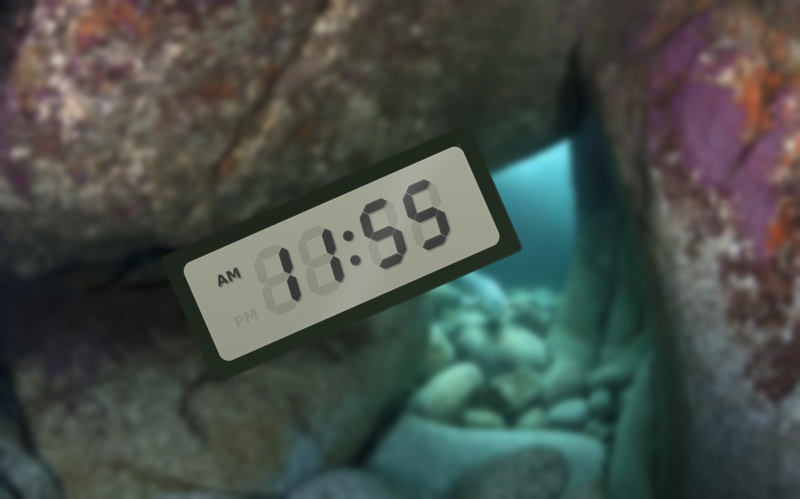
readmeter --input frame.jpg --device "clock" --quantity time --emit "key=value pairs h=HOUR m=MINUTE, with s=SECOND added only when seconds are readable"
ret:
h=11 m=55
